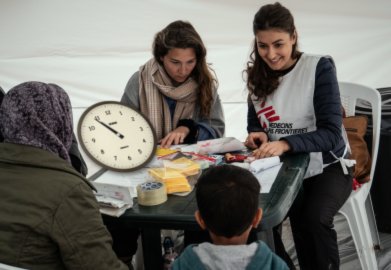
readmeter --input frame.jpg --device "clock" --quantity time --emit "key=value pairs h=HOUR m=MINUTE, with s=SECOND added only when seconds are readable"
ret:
h=10 m=54
